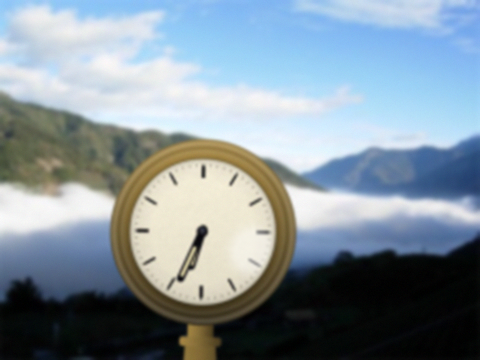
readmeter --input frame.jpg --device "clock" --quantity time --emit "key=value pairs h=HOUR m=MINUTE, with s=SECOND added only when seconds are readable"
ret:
h=6 m=34
